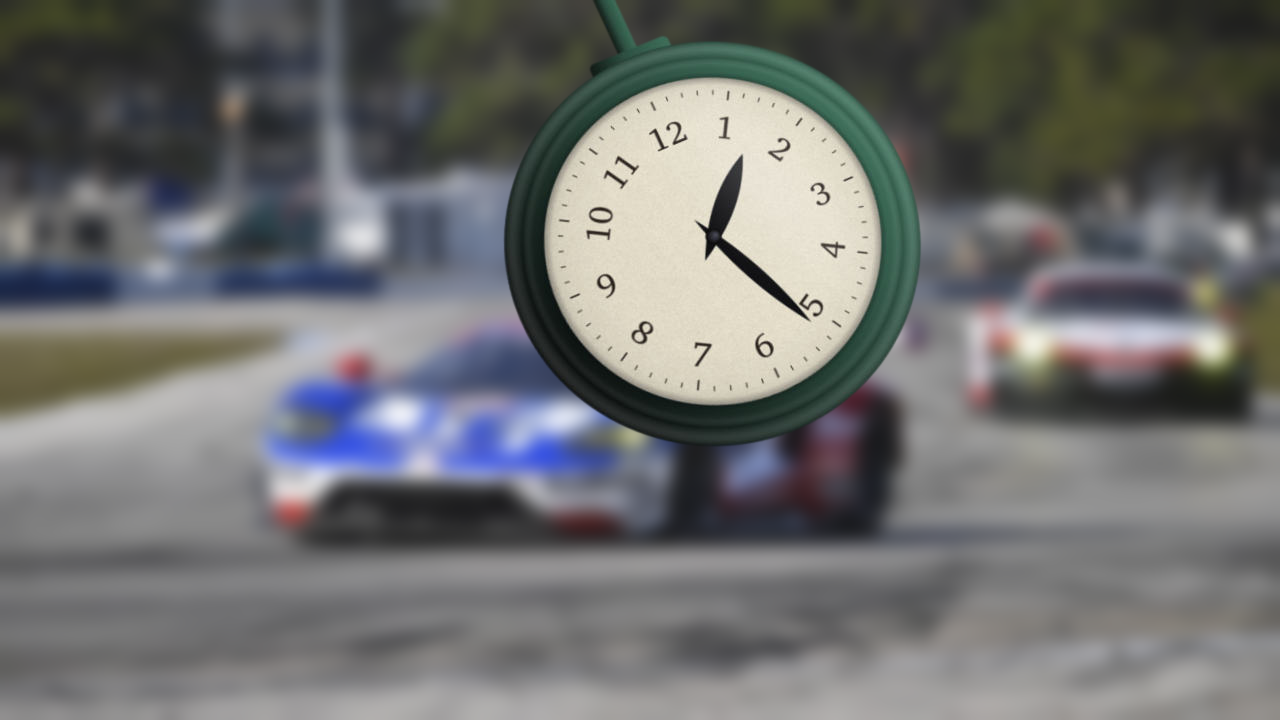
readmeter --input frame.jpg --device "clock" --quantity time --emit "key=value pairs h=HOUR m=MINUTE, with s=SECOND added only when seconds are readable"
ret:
h=1 m=26
